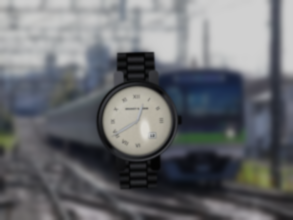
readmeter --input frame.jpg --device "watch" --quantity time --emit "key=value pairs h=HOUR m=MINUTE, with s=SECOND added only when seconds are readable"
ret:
h=12 m=40
